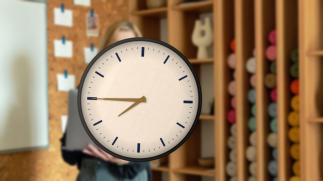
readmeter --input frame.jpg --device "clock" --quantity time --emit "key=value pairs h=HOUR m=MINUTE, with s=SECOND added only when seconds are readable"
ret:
h=7 m=45
